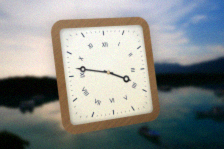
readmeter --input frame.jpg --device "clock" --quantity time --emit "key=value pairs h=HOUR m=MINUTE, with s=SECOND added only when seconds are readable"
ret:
h=3 m=47
